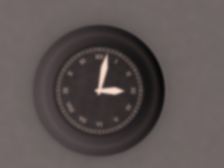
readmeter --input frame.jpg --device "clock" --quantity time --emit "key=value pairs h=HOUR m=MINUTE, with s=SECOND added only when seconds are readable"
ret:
h=3 m=2
